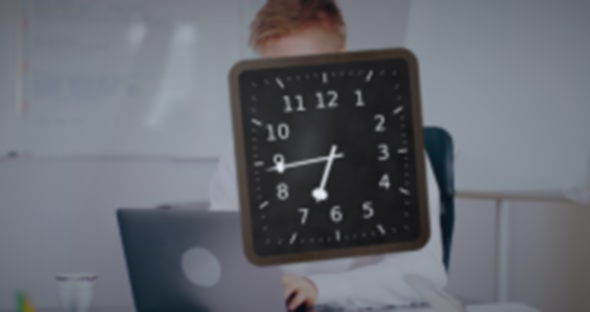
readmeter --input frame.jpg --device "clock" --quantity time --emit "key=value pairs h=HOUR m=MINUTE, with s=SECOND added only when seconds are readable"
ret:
h=6 m=44
